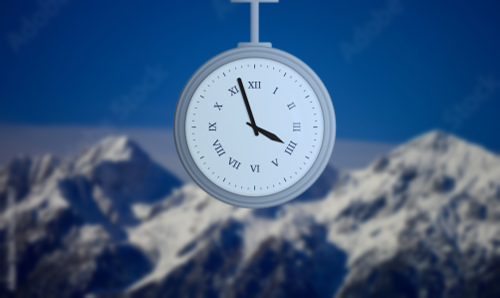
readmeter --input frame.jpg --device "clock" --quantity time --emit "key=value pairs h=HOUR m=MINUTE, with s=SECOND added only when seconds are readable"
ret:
h=3 m=57
